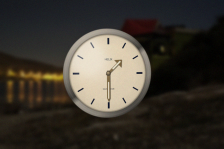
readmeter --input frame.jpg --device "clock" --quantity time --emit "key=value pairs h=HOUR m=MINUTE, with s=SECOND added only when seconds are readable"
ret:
h=1 m=30
